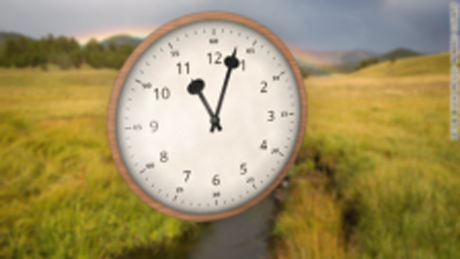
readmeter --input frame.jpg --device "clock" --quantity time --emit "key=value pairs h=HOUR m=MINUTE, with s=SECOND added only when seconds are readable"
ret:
h=11 m=3
